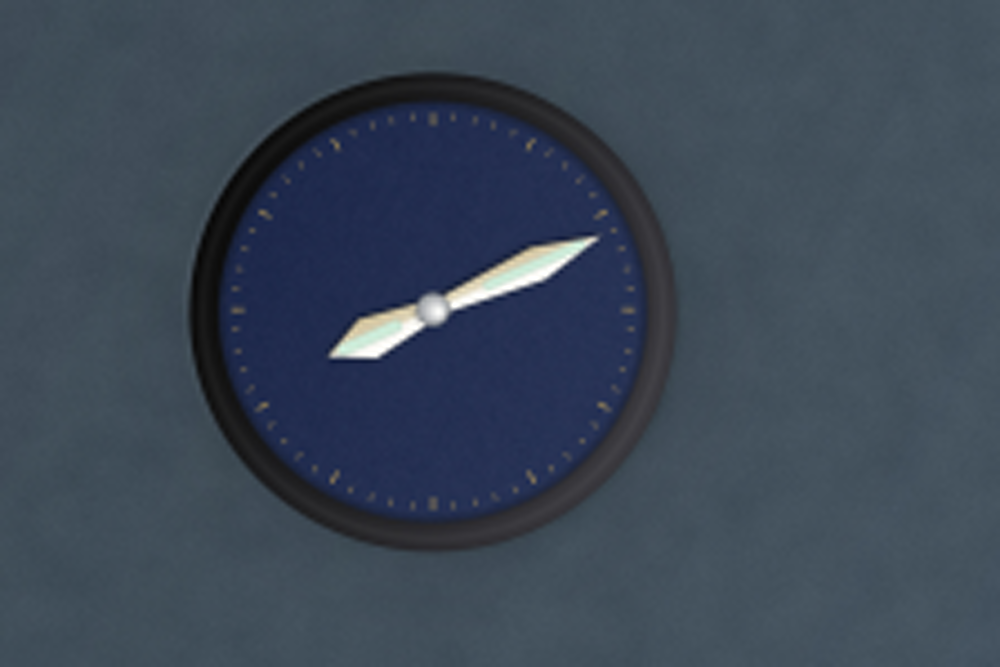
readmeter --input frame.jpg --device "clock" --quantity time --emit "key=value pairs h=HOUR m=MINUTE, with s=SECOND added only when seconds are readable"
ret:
h=8 m=11
